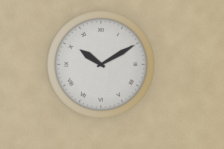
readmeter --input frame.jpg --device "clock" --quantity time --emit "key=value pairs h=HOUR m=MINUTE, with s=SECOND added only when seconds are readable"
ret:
h=10 m=10
